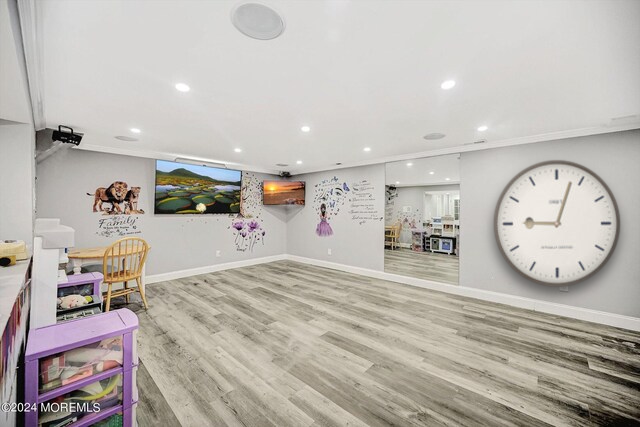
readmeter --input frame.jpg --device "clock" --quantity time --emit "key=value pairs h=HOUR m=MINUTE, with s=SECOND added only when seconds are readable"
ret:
h=9 m=3
